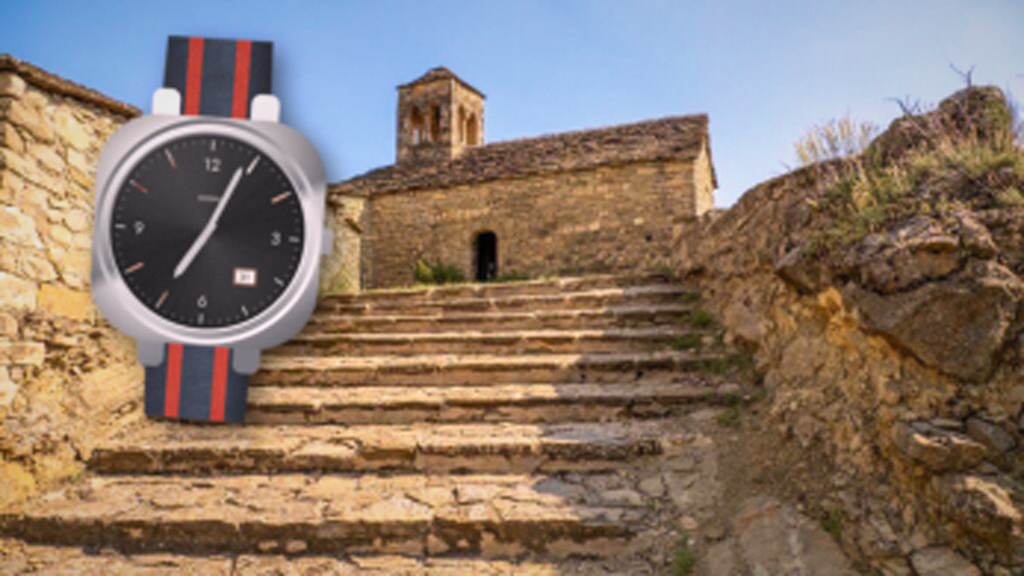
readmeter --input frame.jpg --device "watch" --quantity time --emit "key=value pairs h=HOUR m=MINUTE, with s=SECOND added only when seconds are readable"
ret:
h=7 m=4
